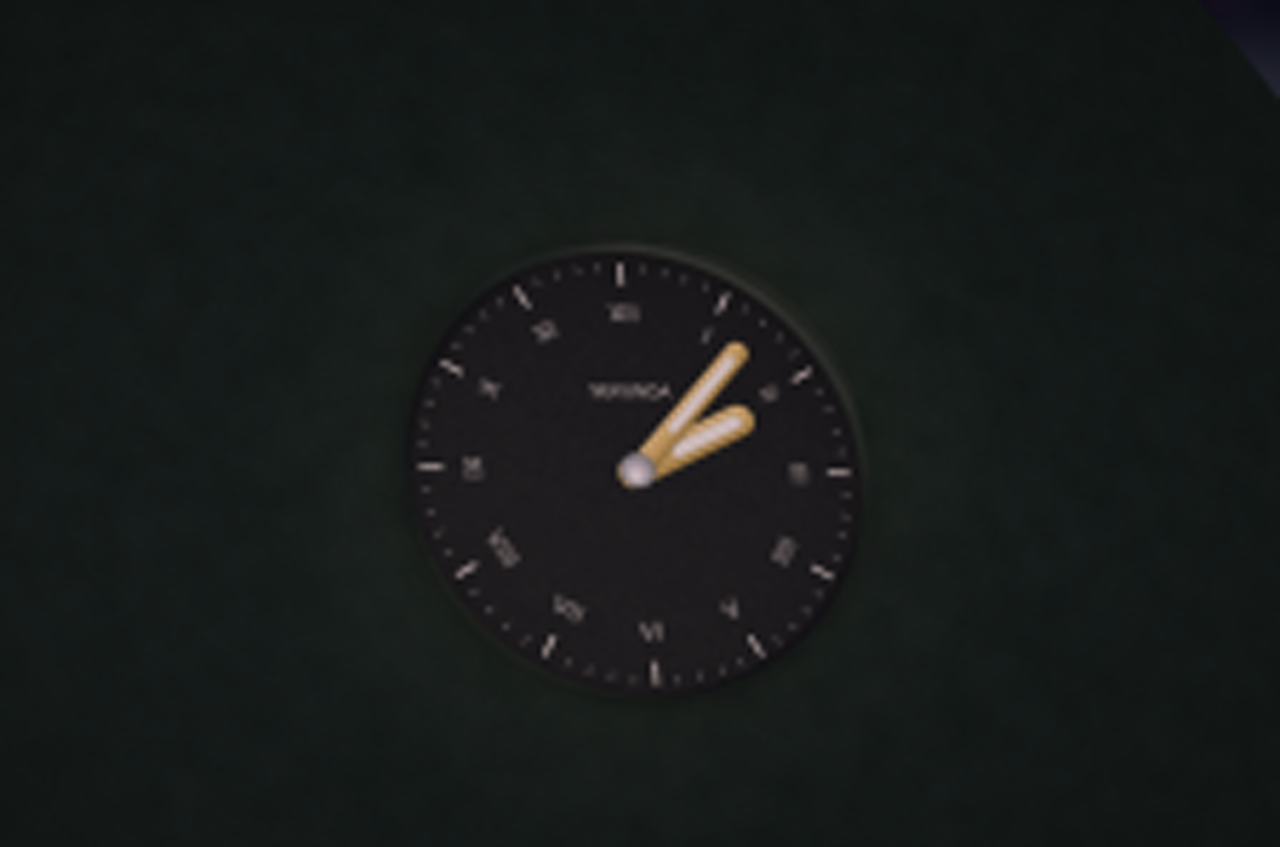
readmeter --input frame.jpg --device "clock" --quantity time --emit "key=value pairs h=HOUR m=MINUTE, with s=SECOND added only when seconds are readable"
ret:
h=2 m=7
